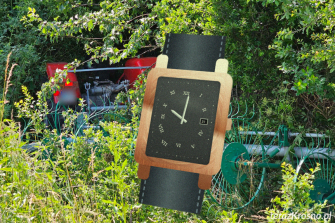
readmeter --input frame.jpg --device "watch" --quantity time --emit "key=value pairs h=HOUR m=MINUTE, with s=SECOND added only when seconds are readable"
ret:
h=10 m=1
